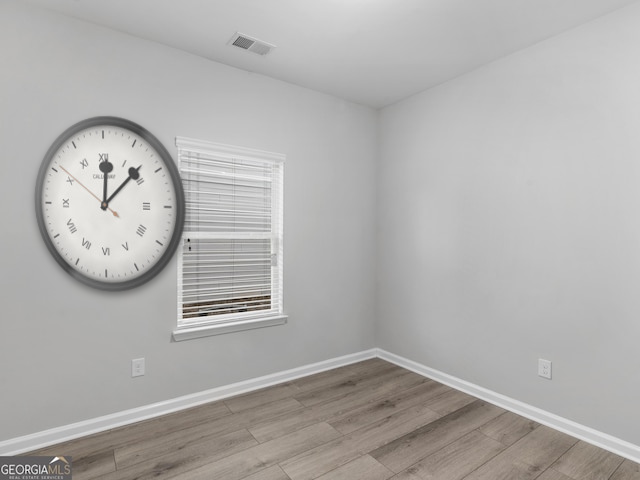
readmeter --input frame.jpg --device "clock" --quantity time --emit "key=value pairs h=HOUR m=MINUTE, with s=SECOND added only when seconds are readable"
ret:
h=12 m=7 s=51
